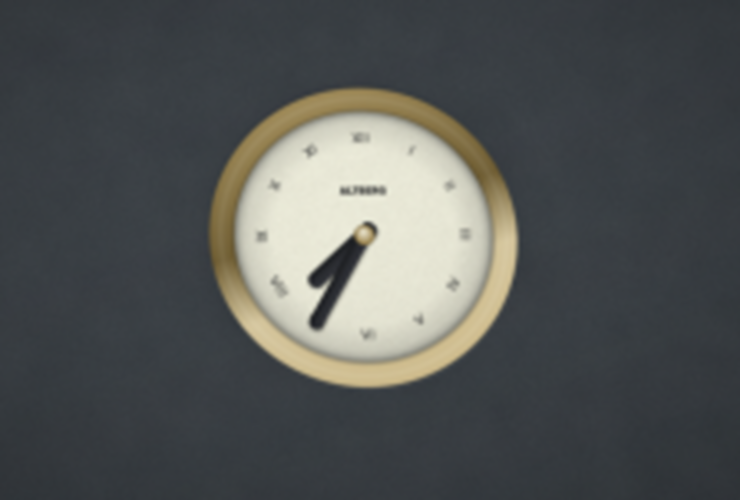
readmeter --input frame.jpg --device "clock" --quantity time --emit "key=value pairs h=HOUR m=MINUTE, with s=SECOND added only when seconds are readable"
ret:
h=7 m=35
